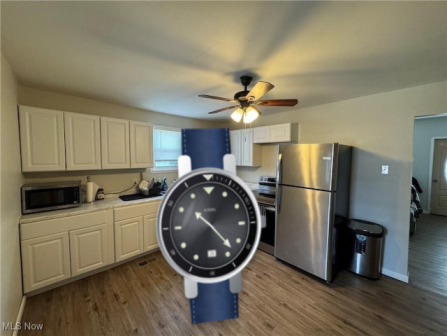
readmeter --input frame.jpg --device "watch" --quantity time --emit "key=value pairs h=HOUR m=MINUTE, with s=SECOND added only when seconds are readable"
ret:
h=10 m=23
